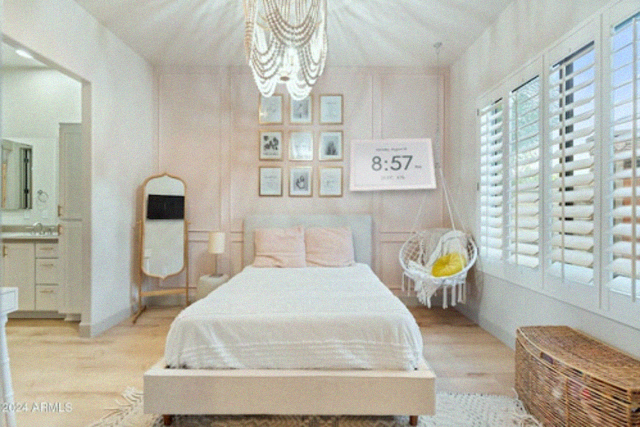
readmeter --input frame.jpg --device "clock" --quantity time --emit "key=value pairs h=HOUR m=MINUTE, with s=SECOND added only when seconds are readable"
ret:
h=8 m=57
